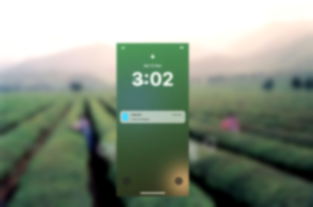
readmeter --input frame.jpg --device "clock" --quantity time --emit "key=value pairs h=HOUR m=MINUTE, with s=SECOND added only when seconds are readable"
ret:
h=3 m=2
